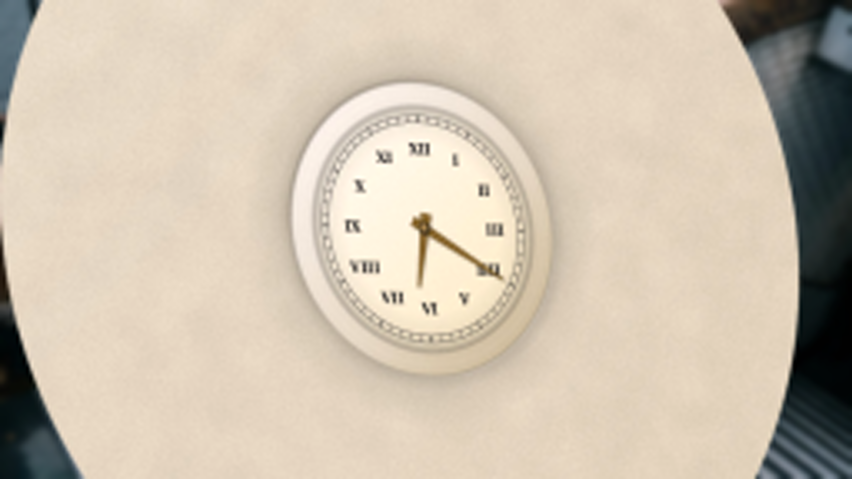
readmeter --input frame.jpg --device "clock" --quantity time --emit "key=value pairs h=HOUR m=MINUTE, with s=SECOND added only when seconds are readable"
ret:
h=6 m=20
